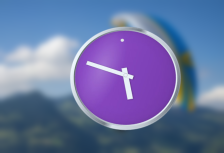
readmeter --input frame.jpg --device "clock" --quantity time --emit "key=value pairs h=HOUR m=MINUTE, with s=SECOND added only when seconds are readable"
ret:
h=5 m=49
